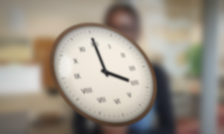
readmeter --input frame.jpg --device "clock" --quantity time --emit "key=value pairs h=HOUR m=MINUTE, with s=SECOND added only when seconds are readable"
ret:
h=4 m=0
